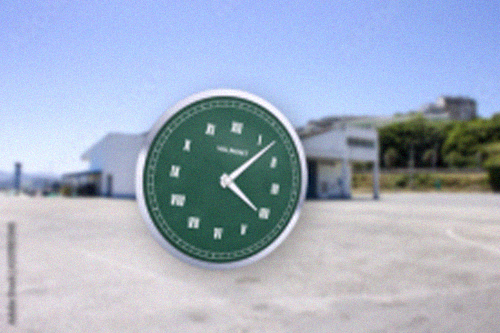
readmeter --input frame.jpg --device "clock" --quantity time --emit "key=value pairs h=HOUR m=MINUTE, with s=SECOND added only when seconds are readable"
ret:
h=4 m=7
